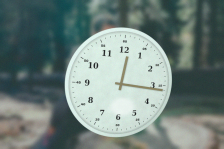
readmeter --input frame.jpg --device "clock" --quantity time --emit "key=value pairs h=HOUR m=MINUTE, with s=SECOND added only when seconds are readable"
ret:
h=12 m=16
